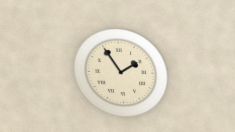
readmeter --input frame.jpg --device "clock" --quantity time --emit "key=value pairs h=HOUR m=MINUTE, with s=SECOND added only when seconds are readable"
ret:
h=1 m=55
